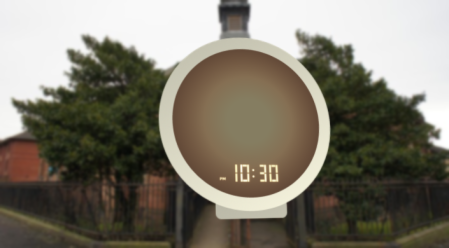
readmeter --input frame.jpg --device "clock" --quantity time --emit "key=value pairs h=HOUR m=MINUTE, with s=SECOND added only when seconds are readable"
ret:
h=10 m=30
